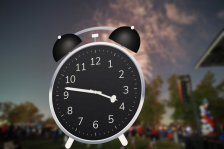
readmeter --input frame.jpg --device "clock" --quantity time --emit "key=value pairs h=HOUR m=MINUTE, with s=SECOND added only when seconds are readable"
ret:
h=3 m=47
